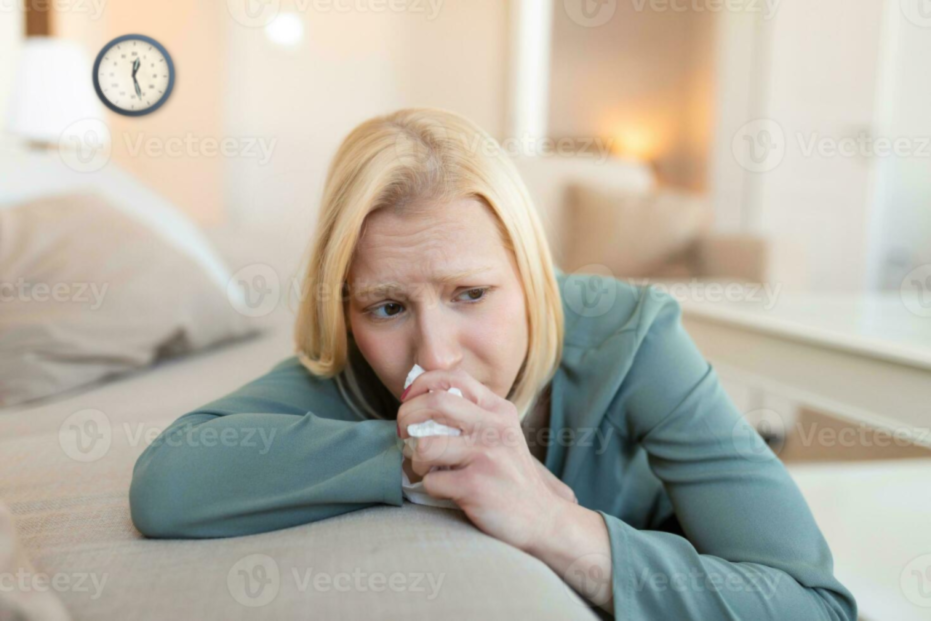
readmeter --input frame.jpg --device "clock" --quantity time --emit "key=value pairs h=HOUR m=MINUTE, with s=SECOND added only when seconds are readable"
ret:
h=12 m=27
